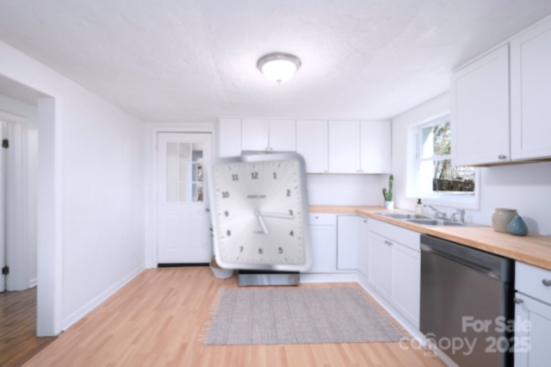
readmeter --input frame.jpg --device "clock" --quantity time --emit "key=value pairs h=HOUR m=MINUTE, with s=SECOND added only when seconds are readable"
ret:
h=5 m=16
